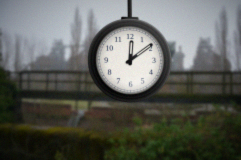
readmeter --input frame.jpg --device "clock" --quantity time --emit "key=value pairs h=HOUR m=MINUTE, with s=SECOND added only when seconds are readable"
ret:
h=12 m=9
